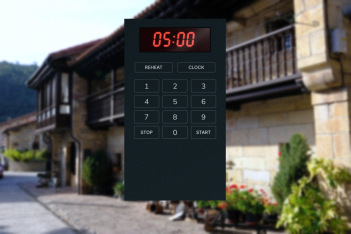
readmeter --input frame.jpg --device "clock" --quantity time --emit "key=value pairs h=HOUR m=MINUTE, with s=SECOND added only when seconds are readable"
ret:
h=5 m=0
